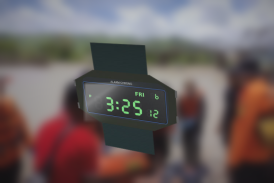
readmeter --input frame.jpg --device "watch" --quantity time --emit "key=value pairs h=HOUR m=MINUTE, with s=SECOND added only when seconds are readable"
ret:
h=3 m=25 s=12
